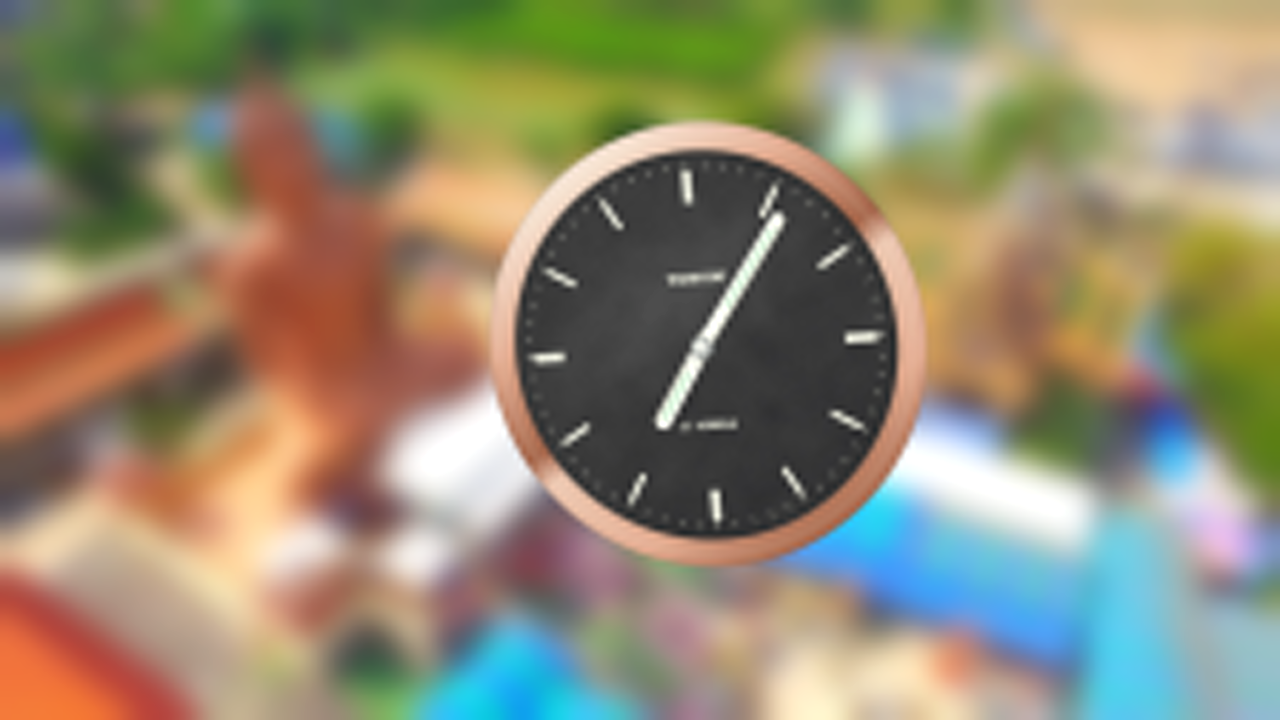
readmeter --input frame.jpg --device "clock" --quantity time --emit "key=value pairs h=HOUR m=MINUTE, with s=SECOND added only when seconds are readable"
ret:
h=7 m=6
